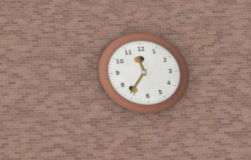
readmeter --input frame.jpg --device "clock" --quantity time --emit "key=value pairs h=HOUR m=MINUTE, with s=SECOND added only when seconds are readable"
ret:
h=11 m=36
